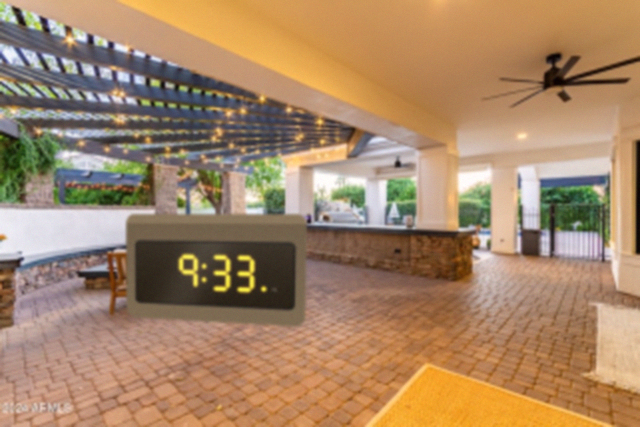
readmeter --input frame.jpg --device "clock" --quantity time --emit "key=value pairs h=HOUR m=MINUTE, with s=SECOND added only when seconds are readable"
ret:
h=9 m=33
